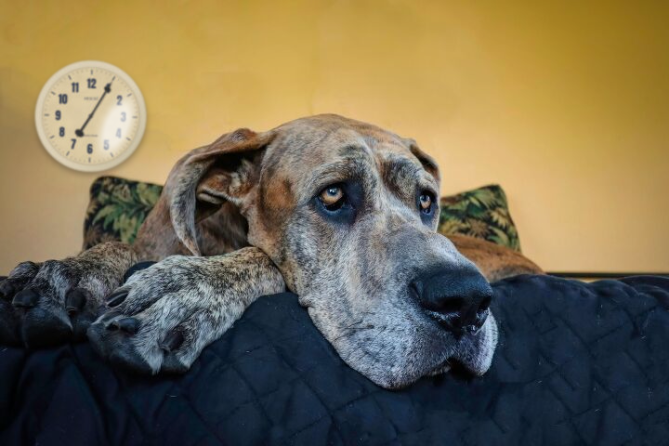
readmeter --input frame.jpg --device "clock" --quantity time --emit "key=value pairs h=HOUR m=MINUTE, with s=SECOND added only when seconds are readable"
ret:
h=7 m=5
